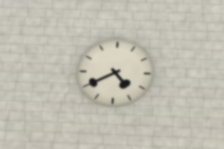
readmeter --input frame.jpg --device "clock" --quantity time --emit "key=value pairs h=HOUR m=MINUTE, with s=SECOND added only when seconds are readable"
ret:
h=4 m=40
